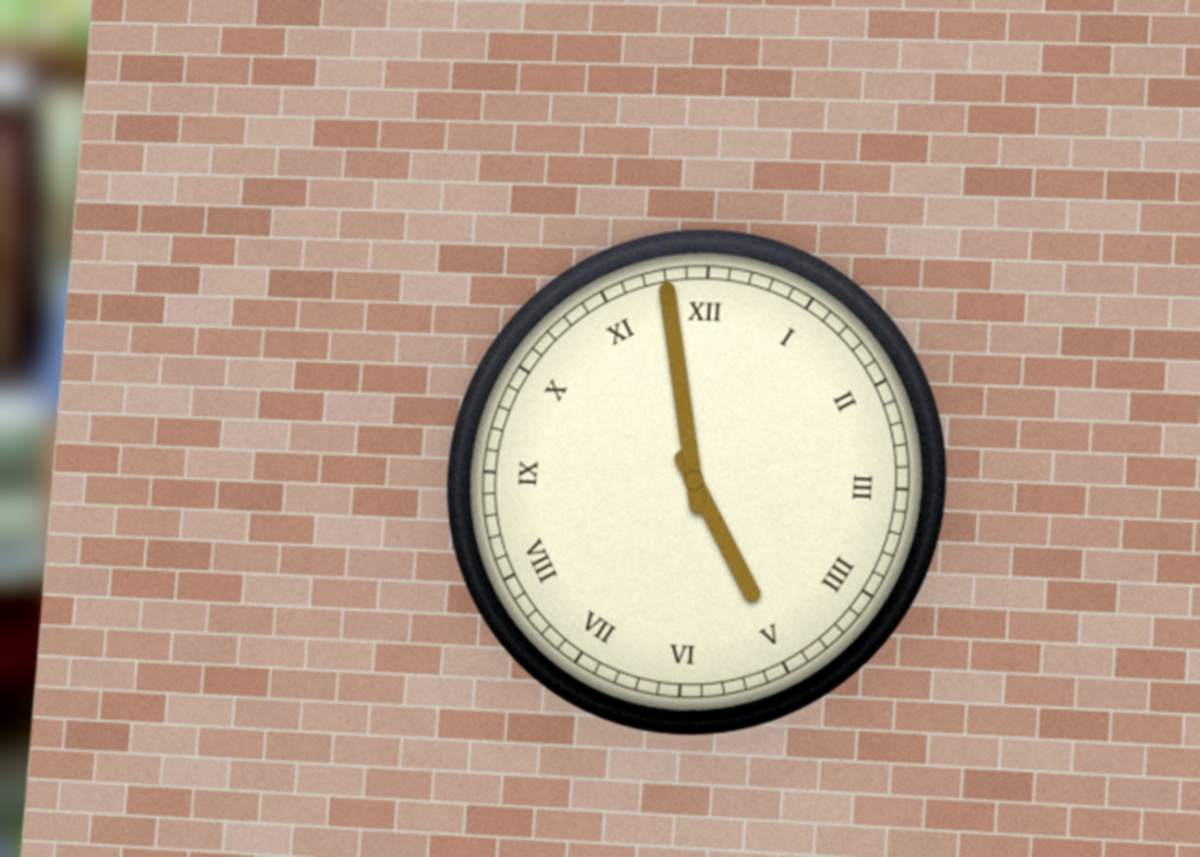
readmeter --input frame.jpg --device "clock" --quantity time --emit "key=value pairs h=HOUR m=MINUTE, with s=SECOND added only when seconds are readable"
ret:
h=4 m=58
